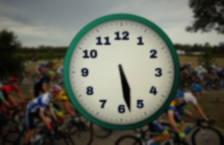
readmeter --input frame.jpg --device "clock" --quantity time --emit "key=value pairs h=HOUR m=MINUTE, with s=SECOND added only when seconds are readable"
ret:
h=5 m=28
